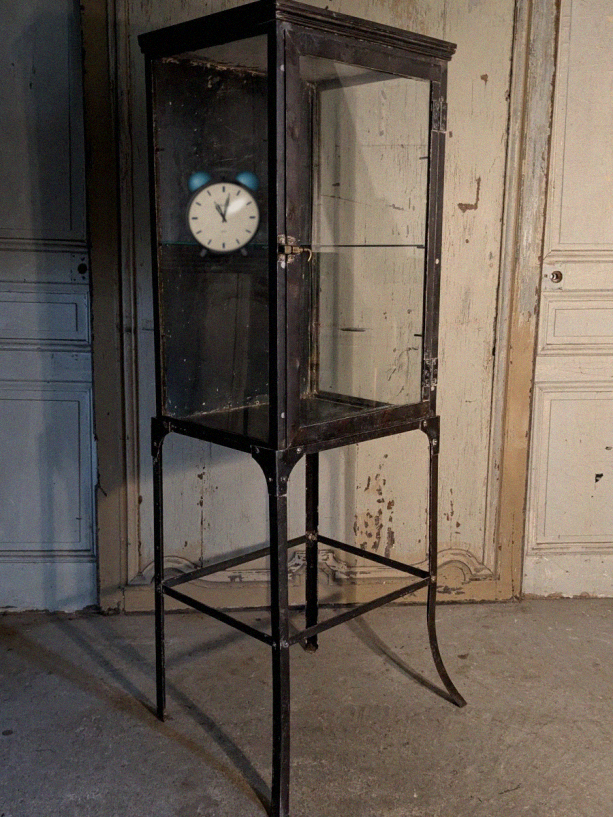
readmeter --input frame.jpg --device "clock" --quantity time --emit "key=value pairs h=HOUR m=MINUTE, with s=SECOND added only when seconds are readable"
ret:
h=11 m=2
